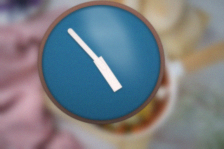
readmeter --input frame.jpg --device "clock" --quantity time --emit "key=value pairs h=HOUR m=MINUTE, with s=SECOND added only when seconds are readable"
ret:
h=4 m=53
